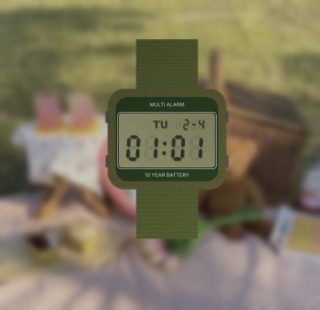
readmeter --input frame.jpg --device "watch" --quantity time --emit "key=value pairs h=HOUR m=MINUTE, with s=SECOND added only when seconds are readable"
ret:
h=1 m=1
